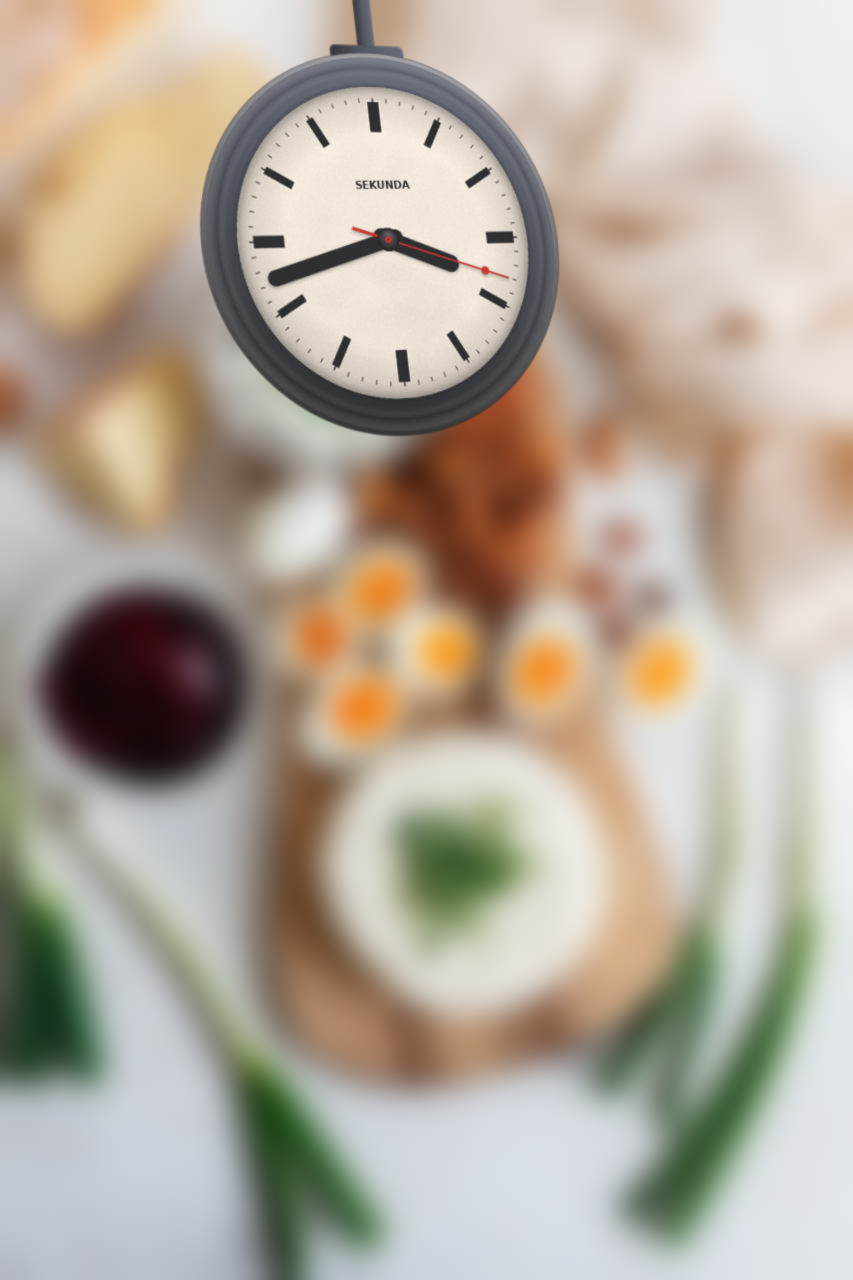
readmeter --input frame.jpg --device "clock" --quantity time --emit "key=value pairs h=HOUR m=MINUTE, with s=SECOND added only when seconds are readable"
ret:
h=3 m=42 s=18
